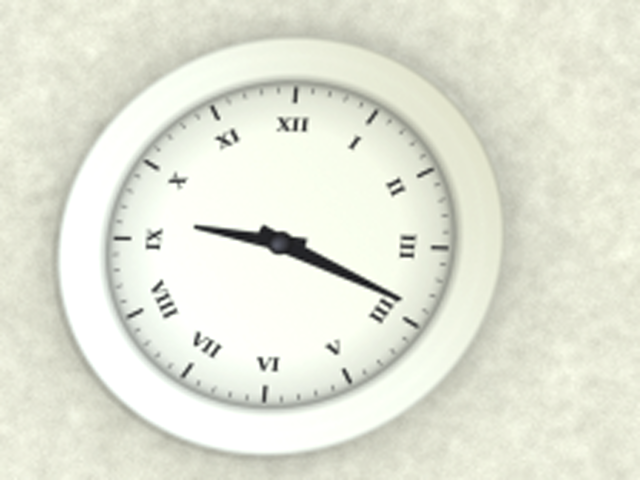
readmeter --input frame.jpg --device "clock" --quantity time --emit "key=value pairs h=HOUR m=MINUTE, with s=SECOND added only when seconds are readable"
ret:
h=9 m=19
